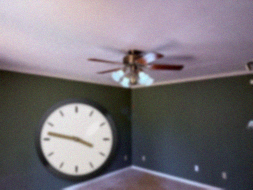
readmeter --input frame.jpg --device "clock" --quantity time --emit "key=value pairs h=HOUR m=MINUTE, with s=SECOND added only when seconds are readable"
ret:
h=3 m=47
